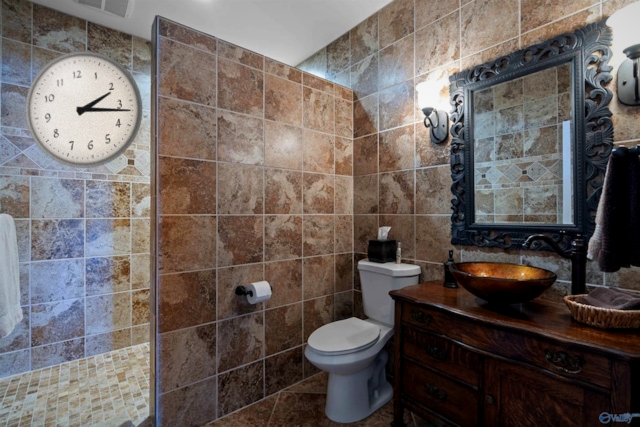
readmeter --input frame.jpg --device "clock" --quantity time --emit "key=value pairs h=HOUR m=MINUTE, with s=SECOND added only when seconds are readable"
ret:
h=2 m=17
